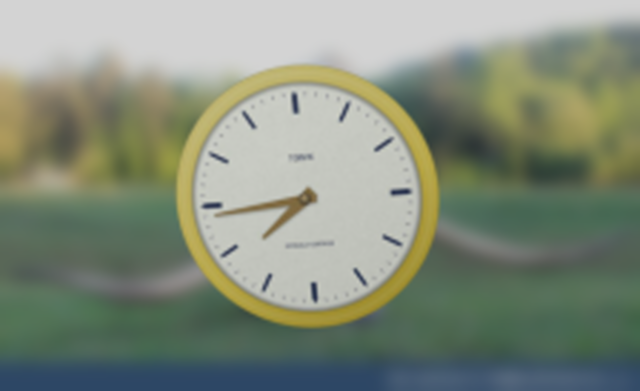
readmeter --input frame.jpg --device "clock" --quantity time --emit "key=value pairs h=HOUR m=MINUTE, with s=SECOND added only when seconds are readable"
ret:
h=7 m=44
